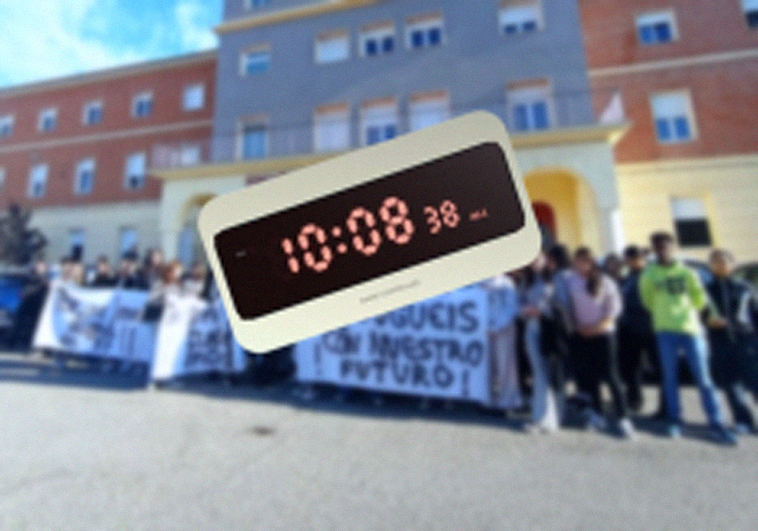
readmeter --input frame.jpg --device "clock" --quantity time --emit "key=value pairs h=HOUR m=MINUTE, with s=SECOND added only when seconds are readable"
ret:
h=10 m=8 s=38
